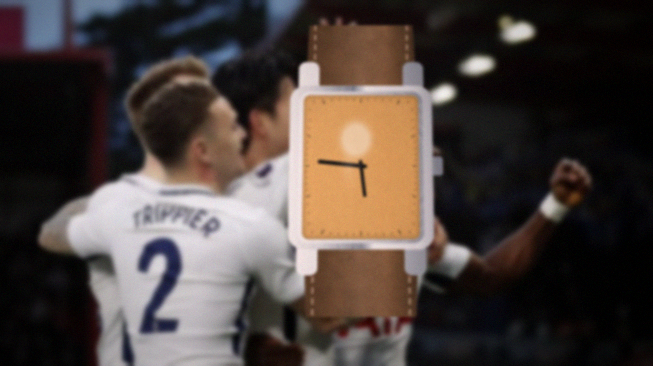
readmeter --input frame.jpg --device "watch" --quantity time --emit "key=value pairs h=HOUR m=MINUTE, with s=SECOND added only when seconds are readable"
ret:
h=5 m=46
